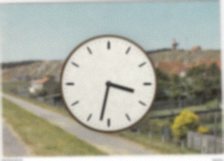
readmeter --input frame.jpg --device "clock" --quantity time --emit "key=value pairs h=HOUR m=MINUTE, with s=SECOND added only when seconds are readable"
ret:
h=3 m=32
